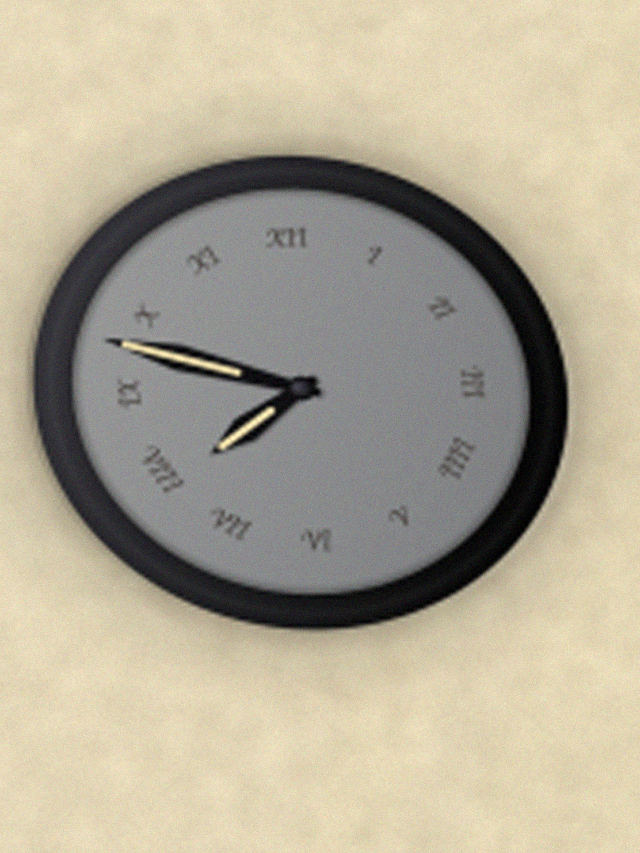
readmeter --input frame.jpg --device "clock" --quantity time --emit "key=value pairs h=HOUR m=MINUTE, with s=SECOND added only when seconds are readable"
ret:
h=7 m=48
